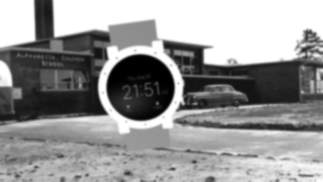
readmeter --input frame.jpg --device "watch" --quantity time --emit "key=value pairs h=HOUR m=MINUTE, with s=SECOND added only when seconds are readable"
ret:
h=21 m=51
